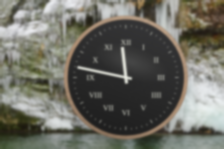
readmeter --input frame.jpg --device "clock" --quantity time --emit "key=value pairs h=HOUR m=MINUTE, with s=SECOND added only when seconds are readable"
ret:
h=11 m=47
